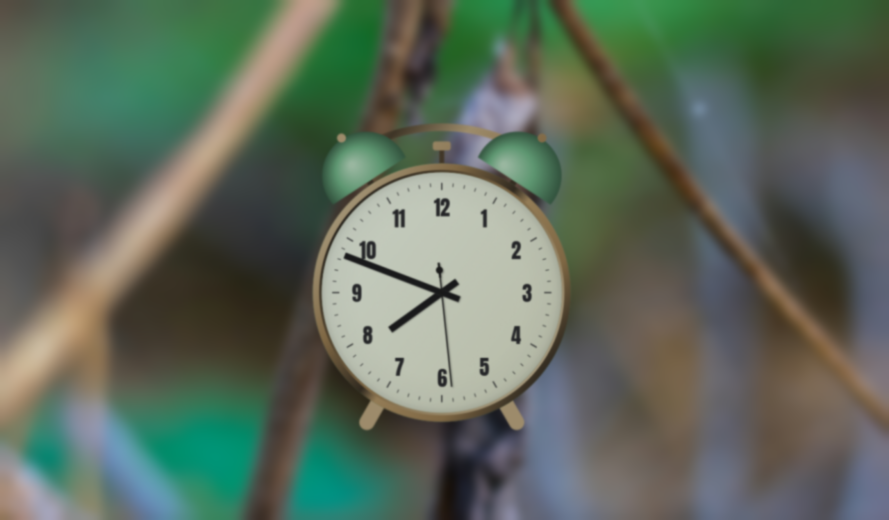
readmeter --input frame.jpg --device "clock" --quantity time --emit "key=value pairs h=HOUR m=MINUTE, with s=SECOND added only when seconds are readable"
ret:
h=7 m=48 s=29
